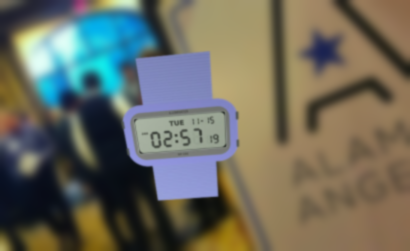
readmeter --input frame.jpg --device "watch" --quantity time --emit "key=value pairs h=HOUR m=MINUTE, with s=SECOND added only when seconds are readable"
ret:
h=2 m=57
